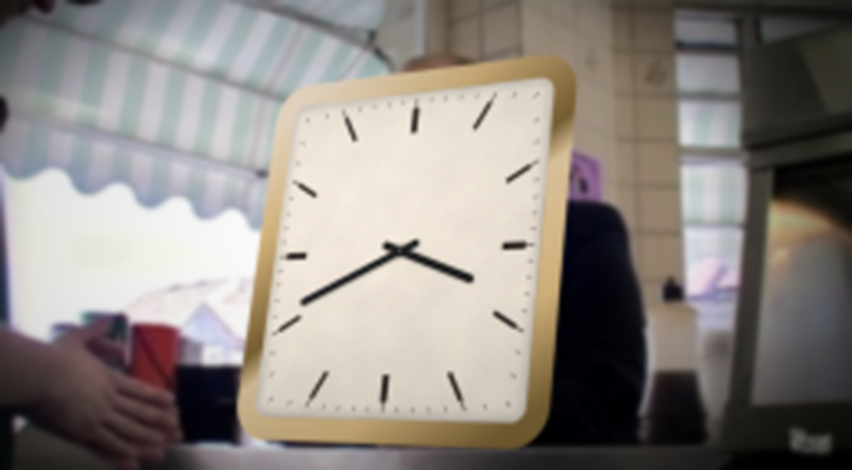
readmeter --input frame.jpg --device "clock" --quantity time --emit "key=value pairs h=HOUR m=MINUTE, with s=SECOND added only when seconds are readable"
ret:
h=3 m=41
